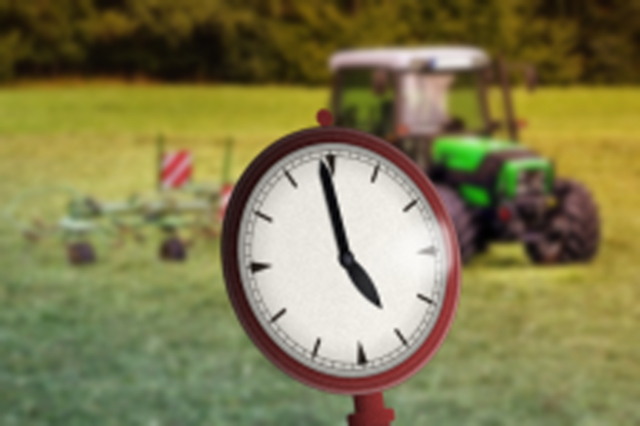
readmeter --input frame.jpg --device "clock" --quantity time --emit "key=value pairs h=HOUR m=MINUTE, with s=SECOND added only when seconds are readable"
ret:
h=4 m=59
